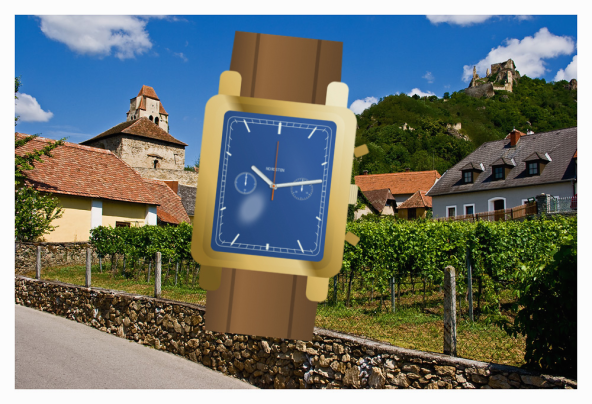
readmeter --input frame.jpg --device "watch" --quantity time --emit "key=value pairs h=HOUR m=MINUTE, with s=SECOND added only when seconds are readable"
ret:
h=10 m=13
